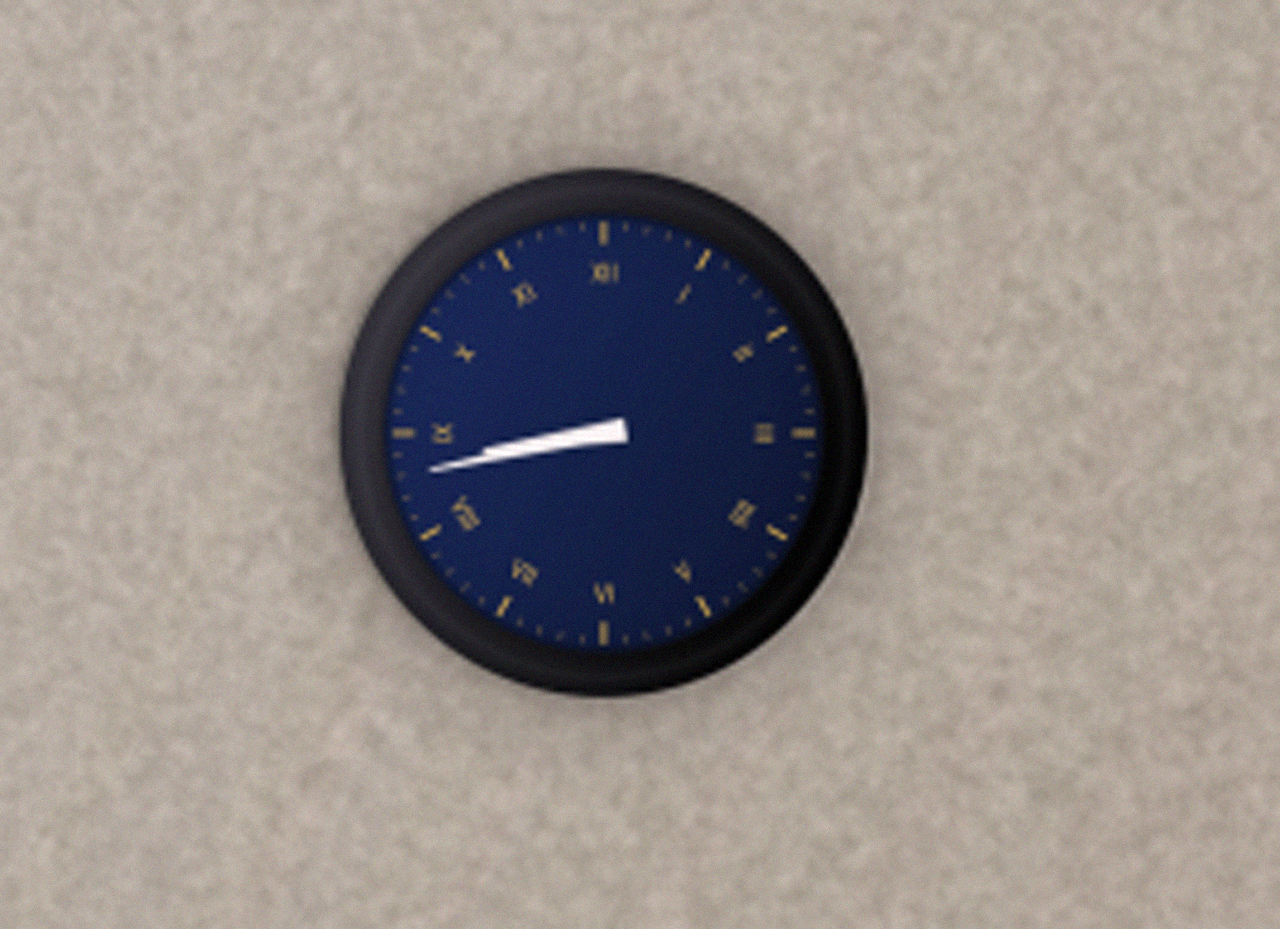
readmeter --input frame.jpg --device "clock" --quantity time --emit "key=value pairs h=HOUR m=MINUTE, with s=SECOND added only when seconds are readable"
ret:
h=8 m=43
